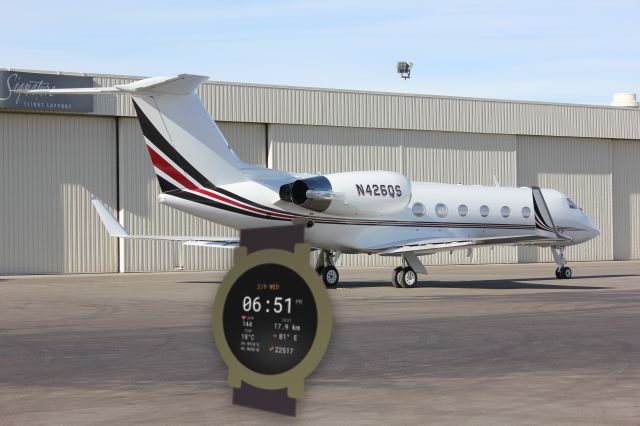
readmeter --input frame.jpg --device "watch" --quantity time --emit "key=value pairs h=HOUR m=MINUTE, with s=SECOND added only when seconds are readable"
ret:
h=6 m=51
